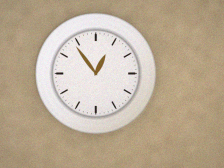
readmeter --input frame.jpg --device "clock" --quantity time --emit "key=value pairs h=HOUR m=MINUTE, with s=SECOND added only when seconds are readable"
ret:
h=12 m=54
